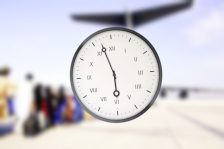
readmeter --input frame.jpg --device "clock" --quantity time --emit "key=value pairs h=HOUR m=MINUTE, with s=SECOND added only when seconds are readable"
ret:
h=5 m=57
